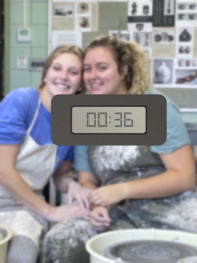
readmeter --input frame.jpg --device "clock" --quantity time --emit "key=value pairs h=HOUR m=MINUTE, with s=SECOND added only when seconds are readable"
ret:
h=0 m=36
